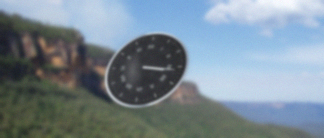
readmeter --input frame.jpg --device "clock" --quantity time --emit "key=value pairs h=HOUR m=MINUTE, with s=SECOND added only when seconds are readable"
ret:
h=3 m=16
